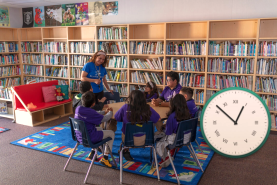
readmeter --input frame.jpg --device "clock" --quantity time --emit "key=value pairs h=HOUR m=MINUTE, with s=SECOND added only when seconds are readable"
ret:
h=12 m=52
